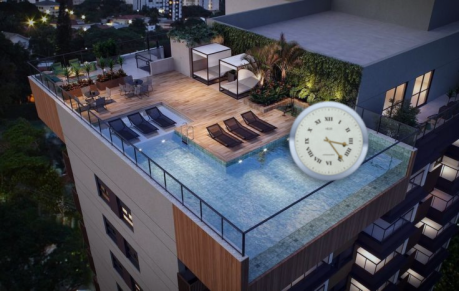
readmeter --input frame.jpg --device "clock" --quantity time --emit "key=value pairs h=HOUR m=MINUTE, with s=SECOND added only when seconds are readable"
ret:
h=3 m=24
